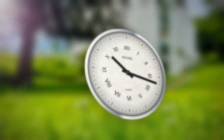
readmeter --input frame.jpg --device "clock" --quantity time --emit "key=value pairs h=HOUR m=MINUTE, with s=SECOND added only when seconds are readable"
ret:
h=10 m=17
